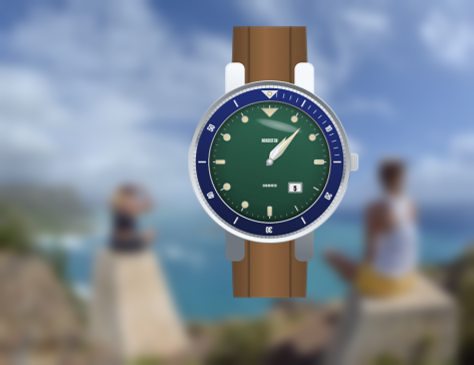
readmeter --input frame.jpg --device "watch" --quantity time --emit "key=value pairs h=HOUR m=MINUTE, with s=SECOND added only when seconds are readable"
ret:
h=1 m=7
